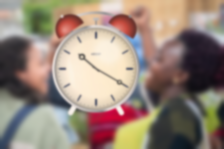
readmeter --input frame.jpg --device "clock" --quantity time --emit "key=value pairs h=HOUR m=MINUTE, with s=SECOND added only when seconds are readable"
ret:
h=10 m=20
